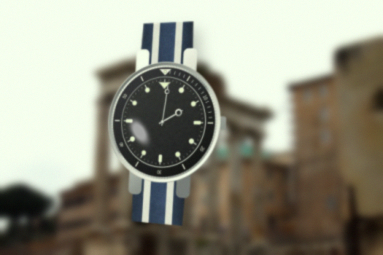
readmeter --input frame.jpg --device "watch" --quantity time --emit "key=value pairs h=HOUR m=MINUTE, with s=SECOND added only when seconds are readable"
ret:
h=2 m=1
